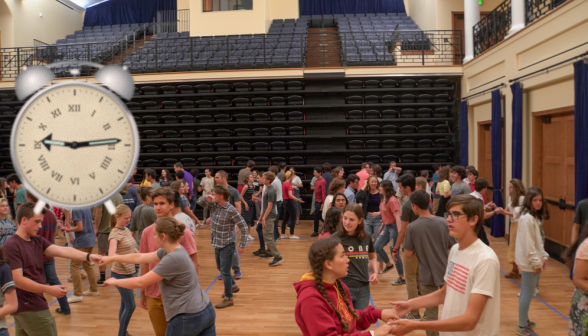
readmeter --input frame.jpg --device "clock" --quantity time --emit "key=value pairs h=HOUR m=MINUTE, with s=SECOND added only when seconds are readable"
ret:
h=9 m=14
